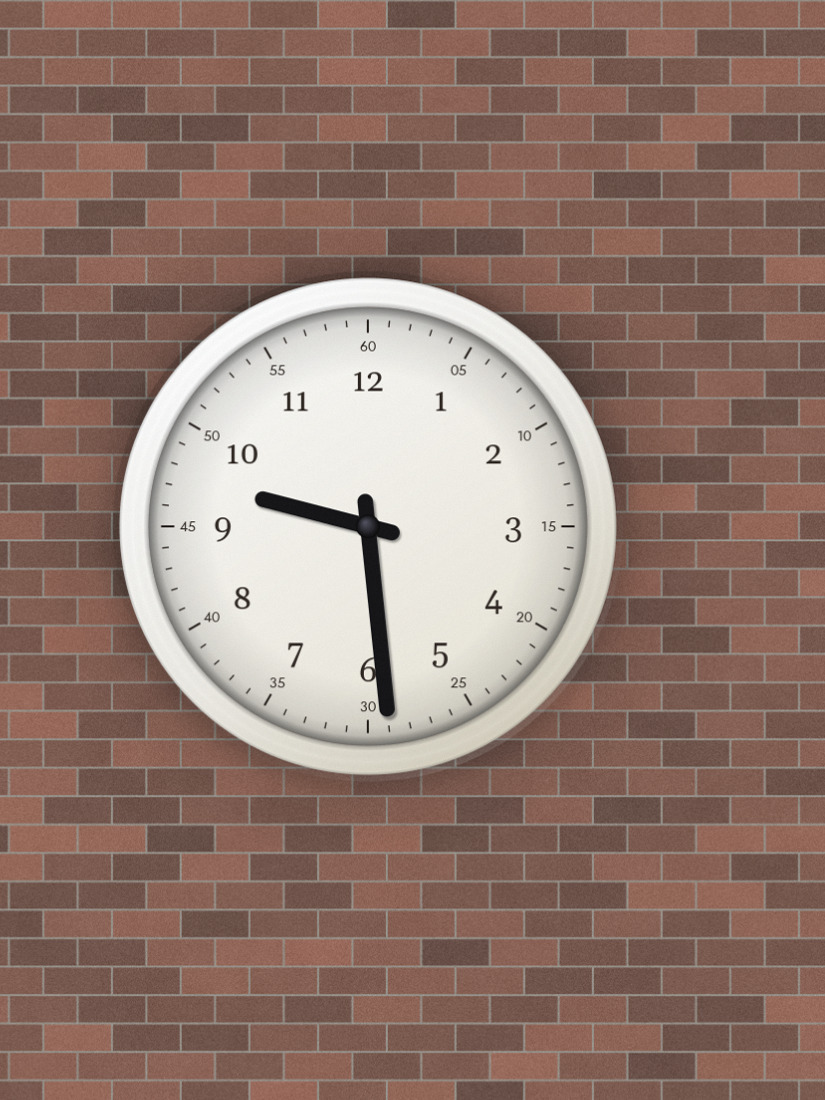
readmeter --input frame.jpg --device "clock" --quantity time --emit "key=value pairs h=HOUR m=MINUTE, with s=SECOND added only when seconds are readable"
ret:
h=9 m=29
